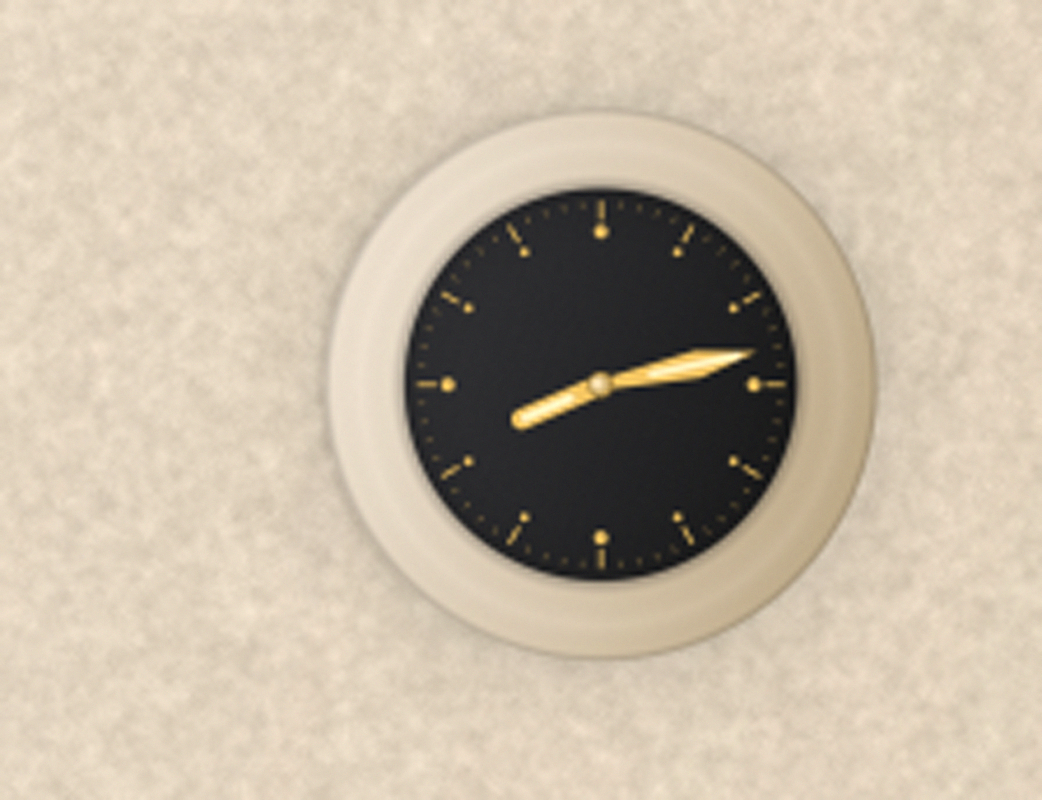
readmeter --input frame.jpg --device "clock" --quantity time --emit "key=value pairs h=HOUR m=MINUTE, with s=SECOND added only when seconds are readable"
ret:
h=8 m=13
